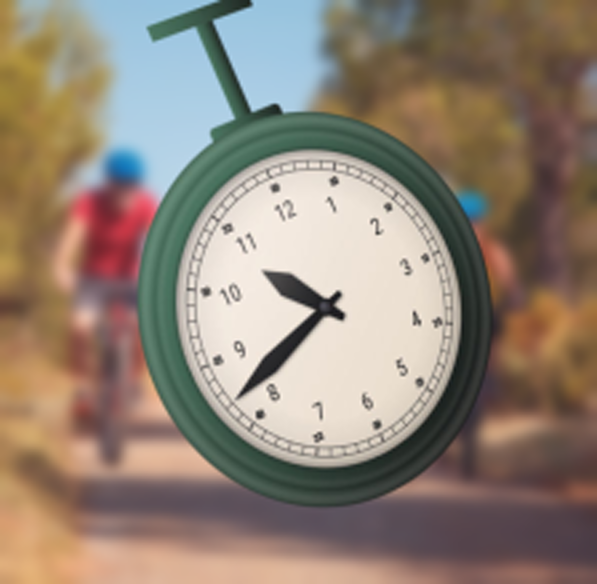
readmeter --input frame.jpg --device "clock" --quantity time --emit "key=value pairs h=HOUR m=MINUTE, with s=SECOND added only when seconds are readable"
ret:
h=10 m=42
